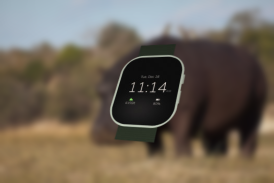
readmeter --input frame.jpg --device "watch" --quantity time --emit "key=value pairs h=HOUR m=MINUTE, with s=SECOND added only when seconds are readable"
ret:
h=11 m=14
